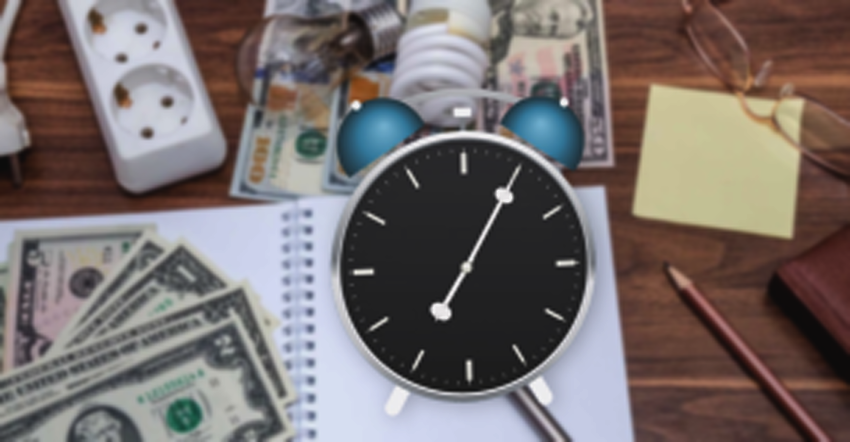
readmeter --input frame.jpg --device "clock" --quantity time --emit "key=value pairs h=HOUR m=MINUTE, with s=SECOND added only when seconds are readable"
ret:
h=7 m=5
